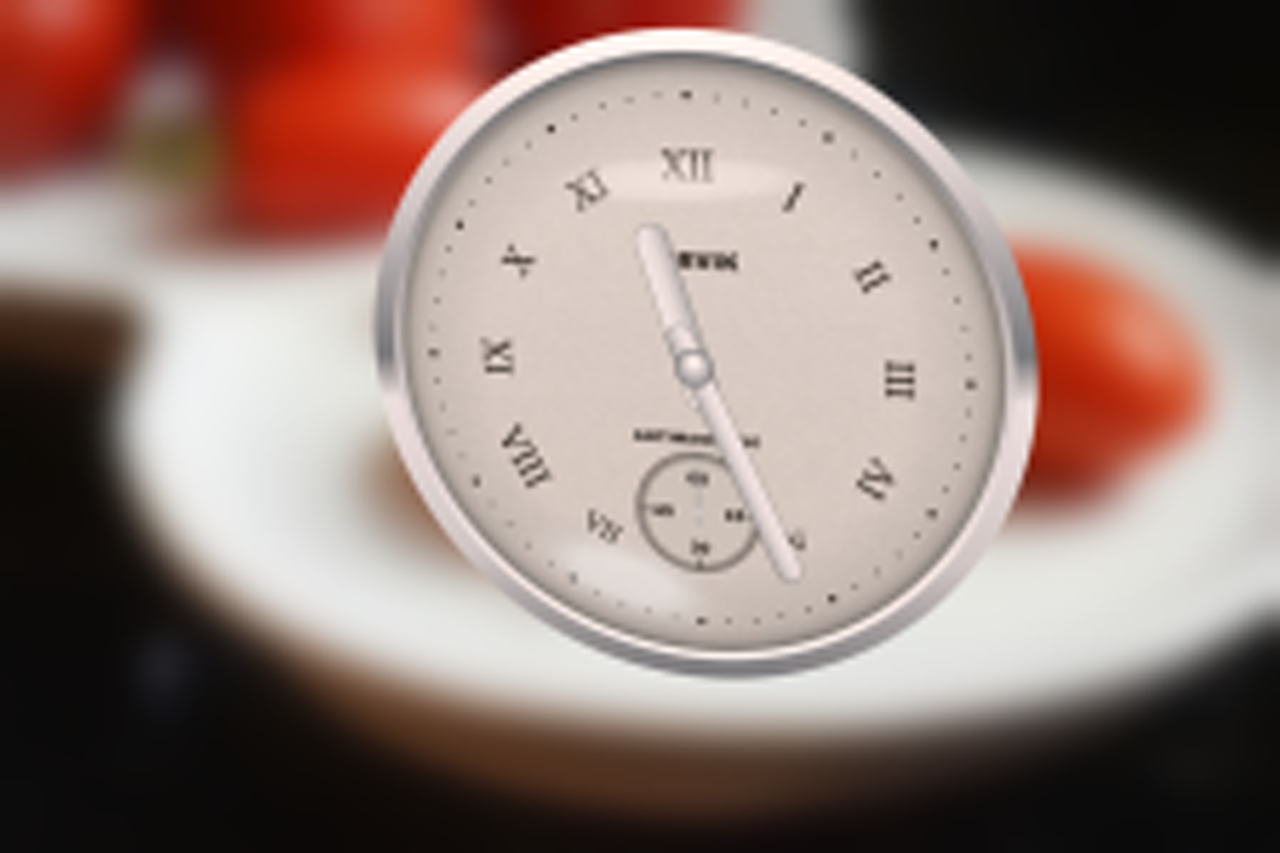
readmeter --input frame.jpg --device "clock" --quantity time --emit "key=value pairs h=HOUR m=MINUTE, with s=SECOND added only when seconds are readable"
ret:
h=11 m=26
